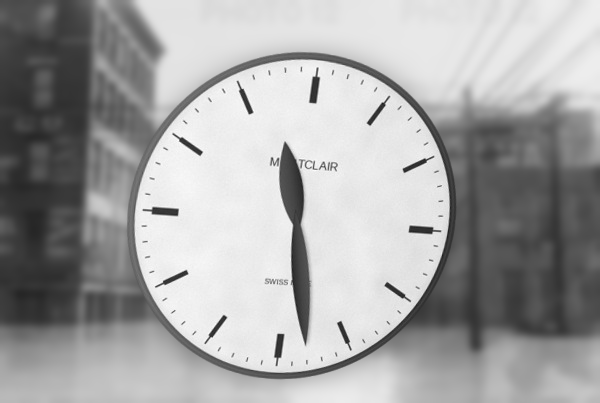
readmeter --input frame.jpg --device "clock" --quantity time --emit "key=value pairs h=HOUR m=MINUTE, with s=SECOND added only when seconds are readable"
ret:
h=11 m=28
